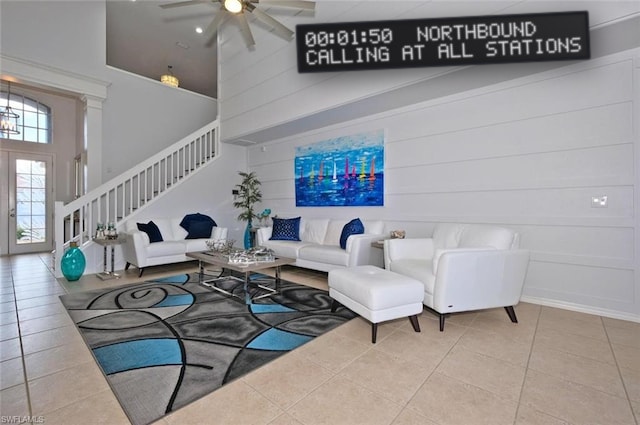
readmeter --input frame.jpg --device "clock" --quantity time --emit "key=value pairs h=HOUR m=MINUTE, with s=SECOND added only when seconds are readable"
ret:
h=0 m=1 s=50
